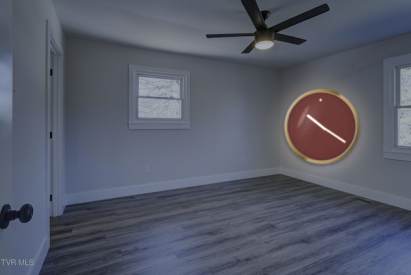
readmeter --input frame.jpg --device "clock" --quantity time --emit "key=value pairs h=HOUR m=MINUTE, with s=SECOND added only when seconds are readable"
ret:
h=10 m=21
